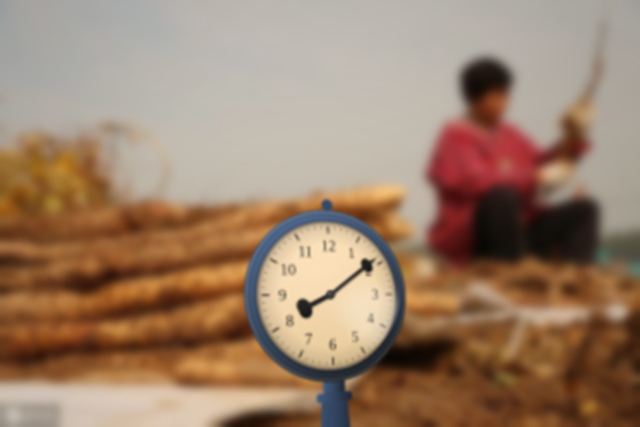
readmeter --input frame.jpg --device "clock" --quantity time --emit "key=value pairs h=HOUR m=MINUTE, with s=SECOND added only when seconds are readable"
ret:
h=8 m=9
